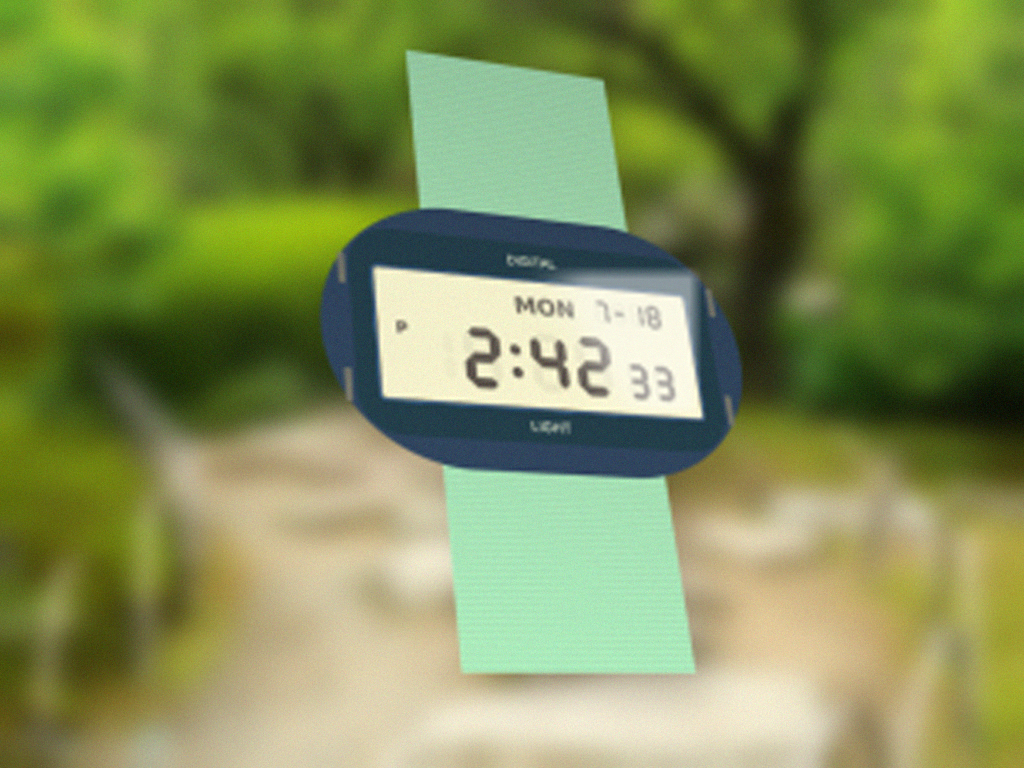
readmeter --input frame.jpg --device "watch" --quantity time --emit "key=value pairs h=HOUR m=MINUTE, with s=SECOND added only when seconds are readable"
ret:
h=2 m=42 s=33
